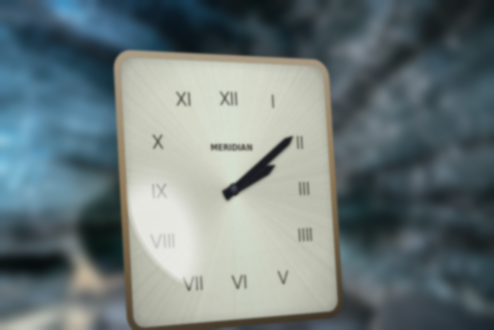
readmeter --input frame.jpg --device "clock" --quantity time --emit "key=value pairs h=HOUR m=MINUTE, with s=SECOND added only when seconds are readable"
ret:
h=2 m=9
